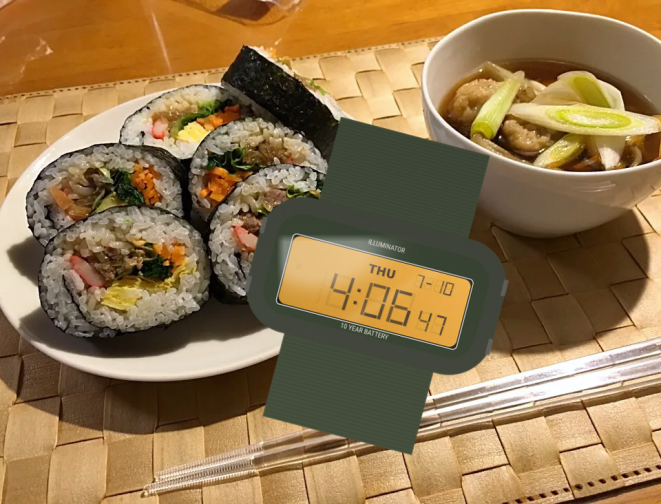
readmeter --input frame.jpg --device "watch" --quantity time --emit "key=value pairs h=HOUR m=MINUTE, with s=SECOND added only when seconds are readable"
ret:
h=4 m=6 s=47
